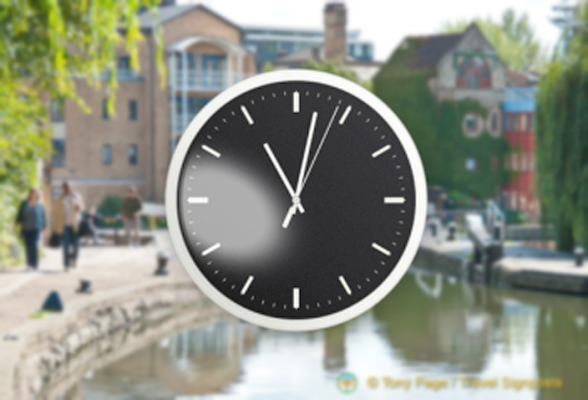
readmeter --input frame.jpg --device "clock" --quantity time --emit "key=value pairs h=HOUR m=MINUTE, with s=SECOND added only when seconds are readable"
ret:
h=11 m=2 s=4
